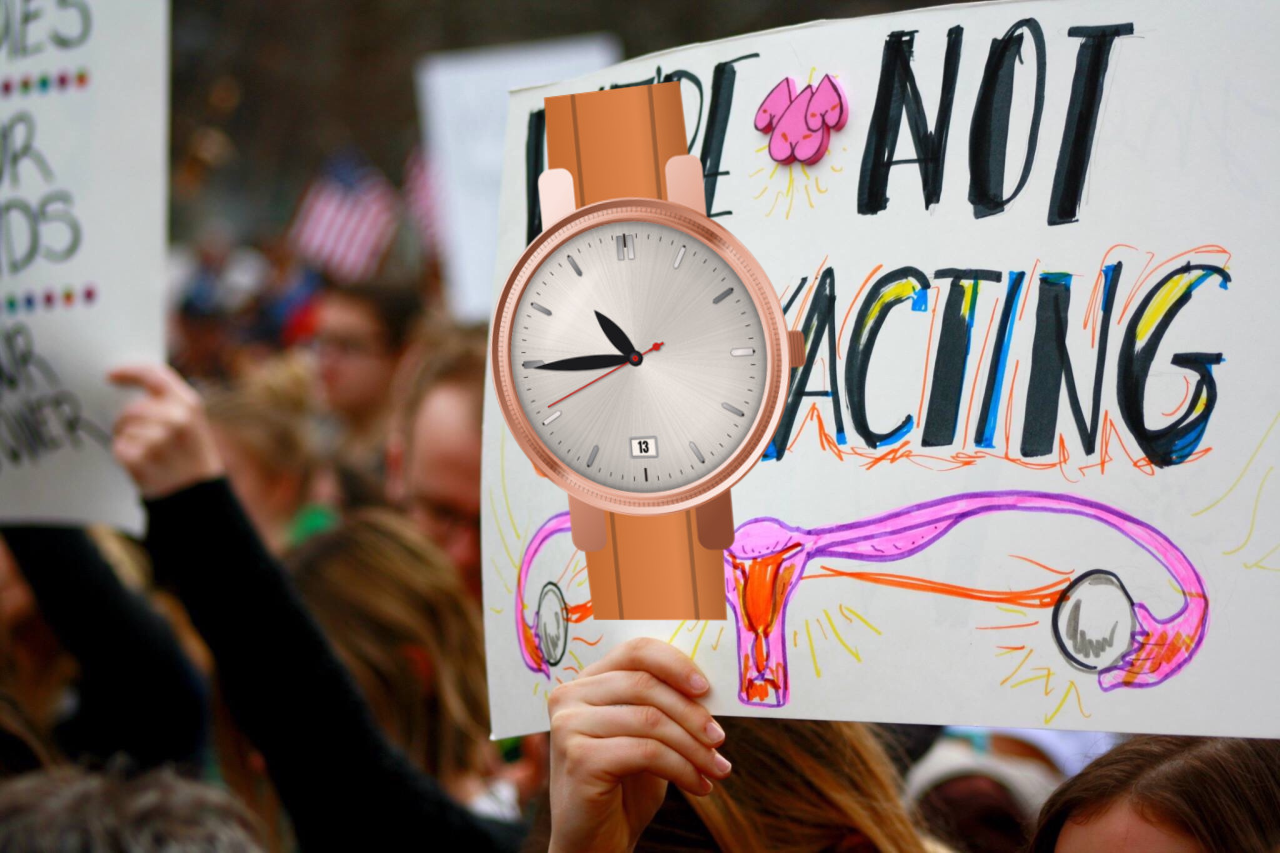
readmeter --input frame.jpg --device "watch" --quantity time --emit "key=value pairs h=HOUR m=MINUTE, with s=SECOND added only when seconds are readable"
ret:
h=10 m=44 s=41
